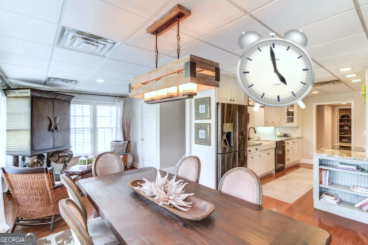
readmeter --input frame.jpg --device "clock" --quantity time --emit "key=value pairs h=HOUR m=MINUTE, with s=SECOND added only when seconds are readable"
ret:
h=4 m=59
